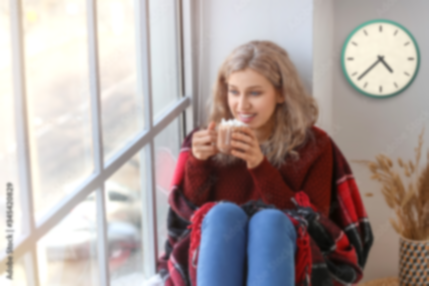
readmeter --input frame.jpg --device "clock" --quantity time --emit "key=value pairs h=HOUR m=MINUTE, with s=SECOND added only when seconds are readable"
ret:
h=4 m=38
